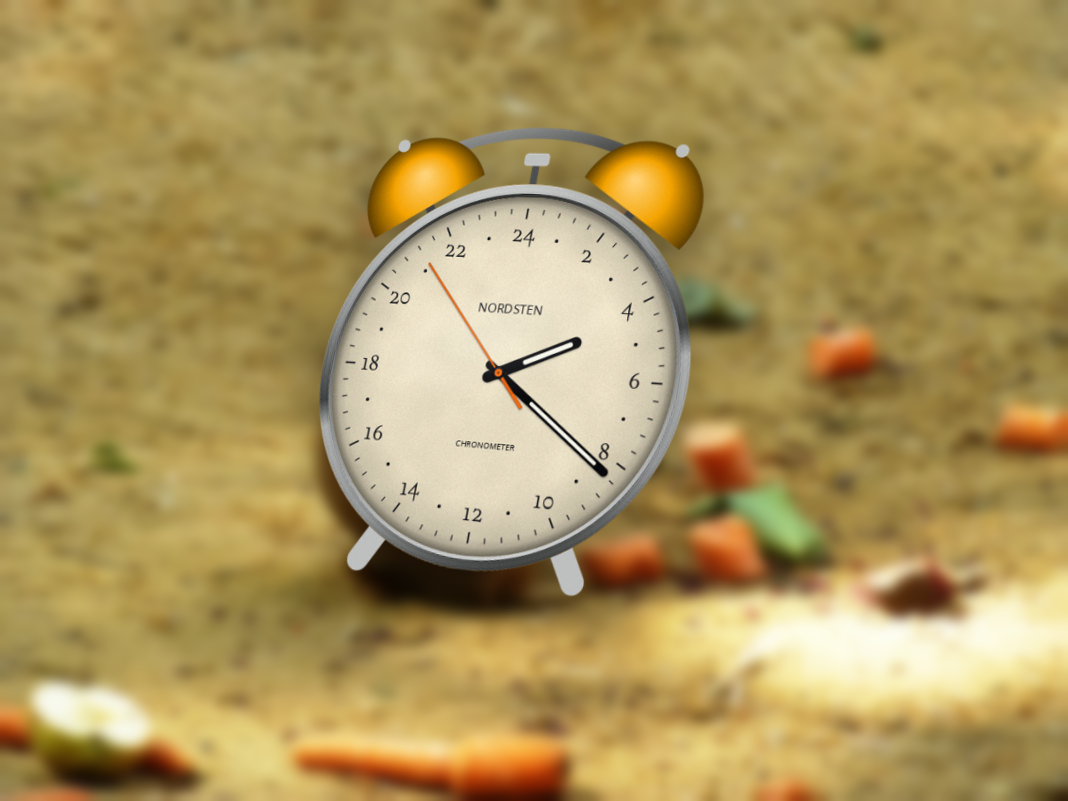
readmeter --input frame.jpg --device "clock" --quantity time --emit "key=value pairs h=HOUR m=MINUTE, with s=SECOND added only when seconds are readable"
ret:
h=4 m=20 s=53
